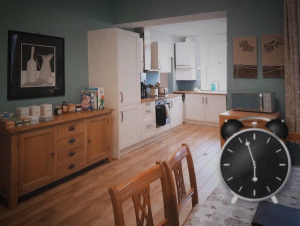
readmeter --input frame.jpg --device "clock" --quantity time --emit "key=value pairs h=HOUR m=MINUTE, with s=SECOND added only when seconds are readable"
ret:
h=5 m=57
